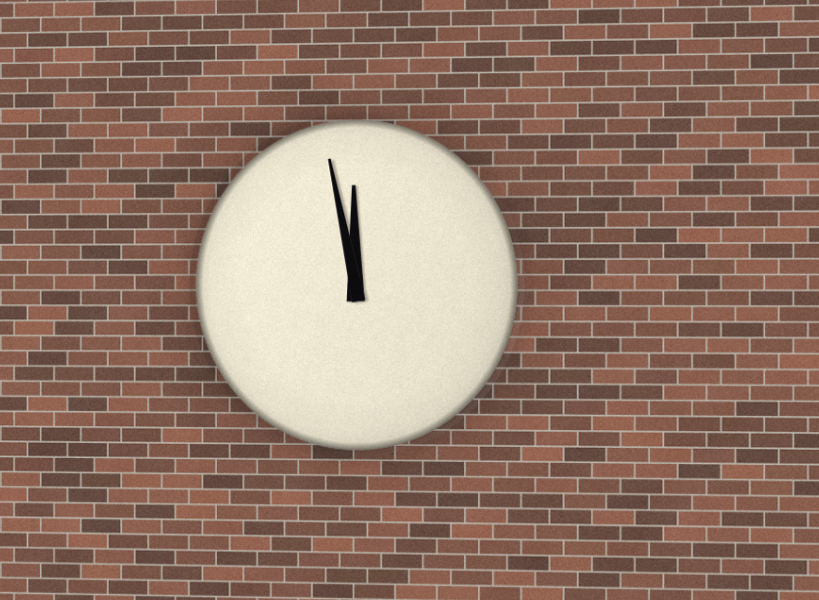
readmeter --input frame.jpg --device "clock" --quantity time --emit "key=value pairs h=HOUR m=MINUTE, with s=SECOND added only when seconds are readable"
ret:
h=11 m=58
